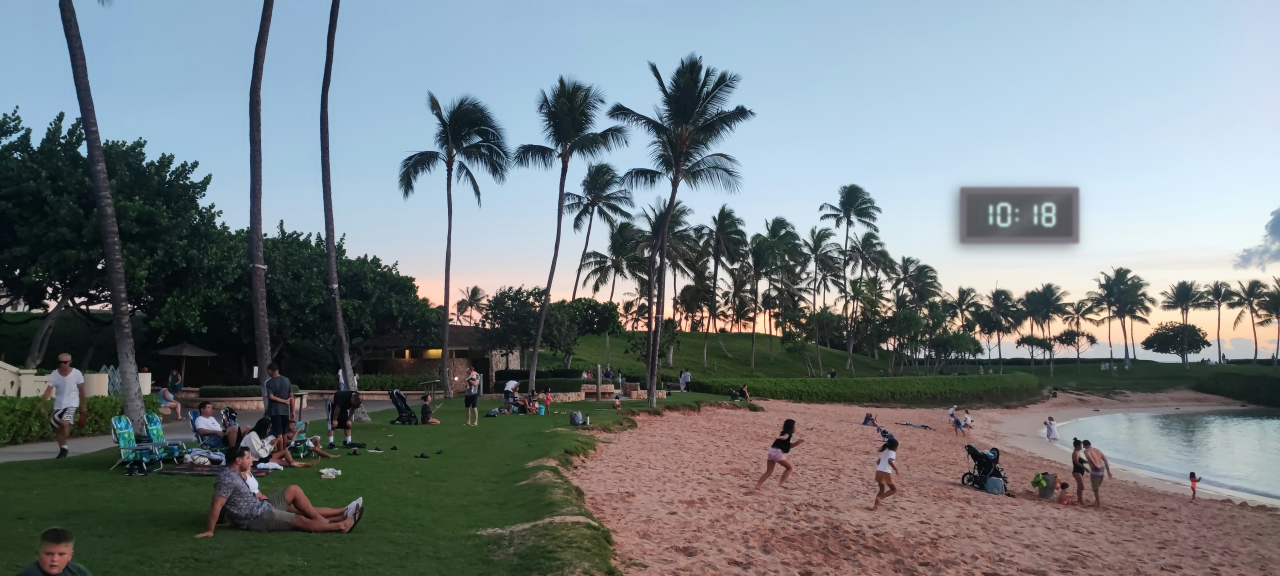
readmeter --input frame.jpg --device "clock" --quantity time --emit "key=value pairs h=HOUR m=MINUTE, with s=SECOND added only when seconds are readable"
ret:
h=10 m=18
